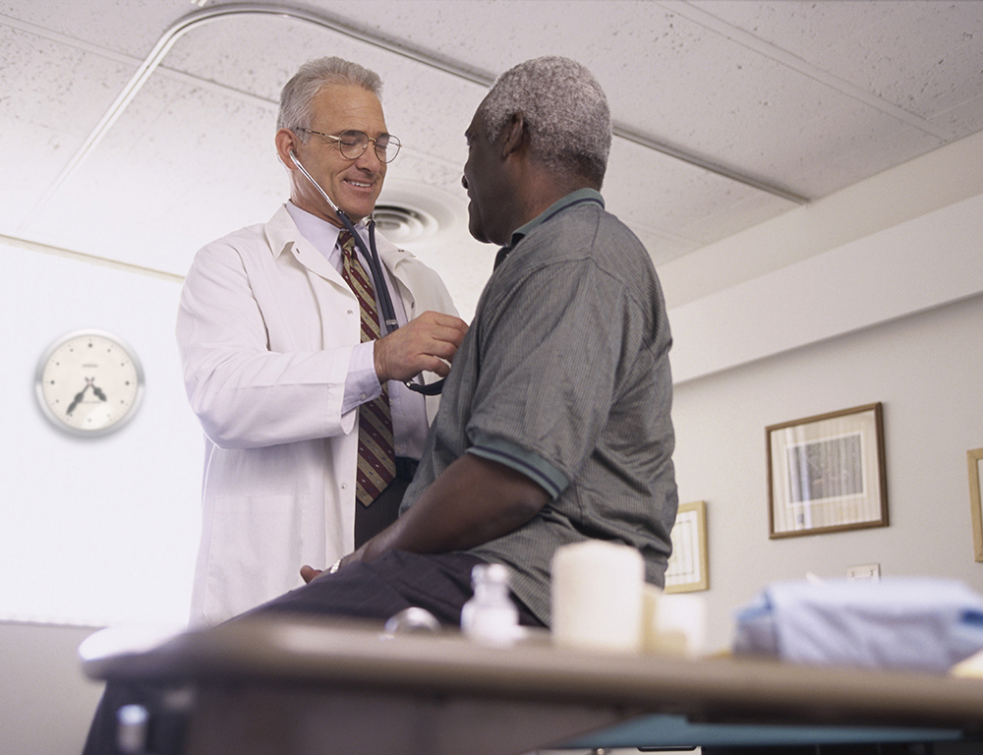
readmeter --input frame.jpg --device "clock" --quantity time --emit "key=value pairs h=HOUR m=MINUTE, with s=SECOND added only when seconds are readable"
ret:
h=4 m=36
